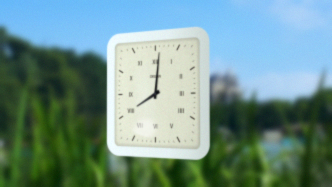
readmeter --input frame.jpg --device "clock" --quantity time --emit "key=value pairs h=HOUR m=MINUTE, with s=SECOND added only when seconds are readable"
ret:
h=8 m=1
